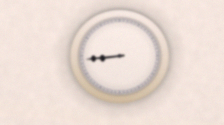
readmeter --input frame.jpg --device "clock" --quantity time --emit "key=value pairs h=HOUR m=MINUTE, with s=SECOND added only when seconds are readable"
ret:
h=8 m=44
